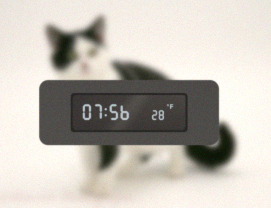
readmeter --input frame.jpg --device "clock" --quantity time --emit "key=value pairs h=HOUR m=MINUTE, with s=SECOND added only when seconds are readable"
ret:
h=7 m=56
